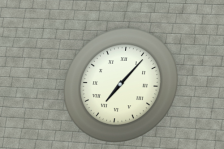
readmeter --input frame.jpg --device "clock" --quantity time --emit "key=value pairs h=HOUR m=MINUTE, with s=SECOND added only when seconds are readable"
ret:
h=7 m=6
